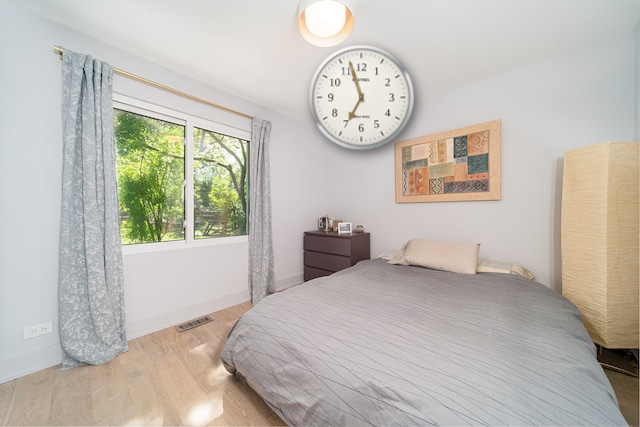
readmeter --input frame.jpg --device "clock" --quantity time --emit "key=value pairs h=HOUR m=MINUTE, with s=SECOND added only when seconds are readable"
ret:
h=6 m=57
